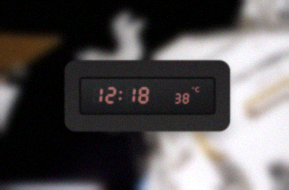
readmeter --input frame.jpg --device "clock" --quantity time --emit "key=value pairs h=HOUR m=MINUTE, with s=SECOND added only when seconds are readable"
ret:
h=12 m=18
